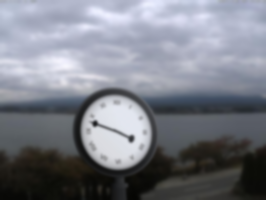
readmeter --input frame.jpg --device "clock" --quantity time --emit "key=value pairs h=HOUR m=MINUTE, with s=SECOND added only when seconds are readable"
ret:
h=3 m=48
